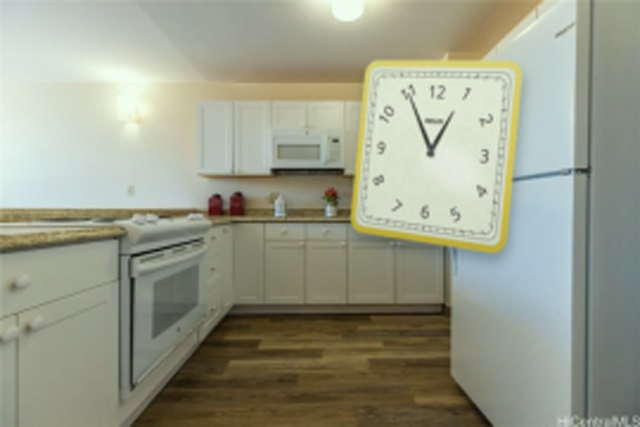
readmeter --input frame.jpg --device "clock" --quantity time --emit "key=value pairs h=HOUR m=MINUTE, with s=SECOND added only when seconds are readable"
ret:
h=12 m=55
